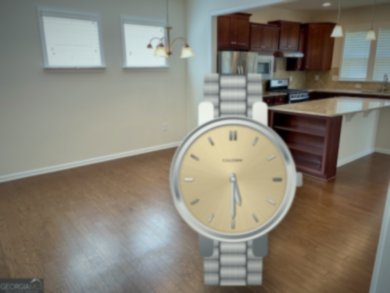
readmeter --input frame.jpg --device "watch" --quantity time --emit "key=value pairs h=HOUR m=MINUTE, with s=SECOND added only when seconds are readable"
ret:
h=5 m=30
